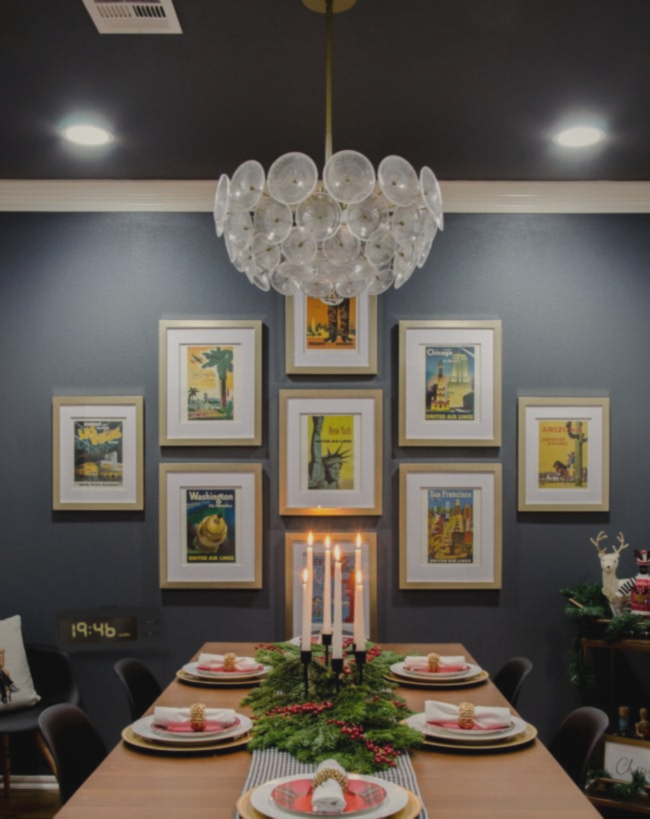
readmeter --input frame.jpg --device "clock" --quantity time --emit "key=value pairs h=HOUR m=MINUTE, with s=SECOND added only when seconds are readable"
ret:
h=19 m=46
